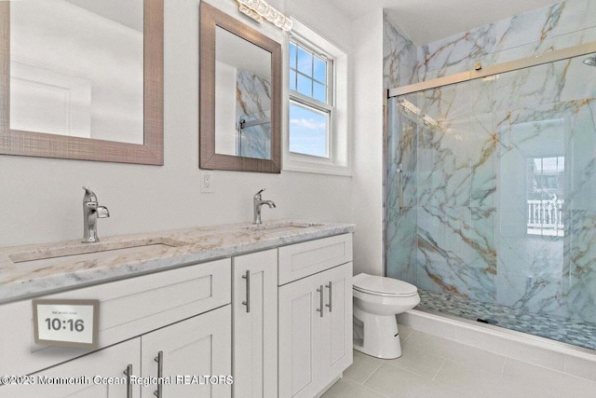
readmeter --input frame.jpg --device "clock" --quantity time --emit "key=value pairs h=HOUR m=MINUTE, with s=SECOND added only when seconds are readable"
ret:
h=10 m=16
